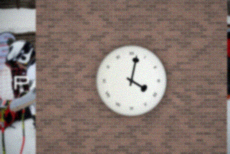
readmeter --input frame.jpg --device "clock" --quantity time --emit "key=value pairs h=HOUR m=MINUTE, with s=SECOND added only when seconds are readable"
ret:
h=4 m=2
